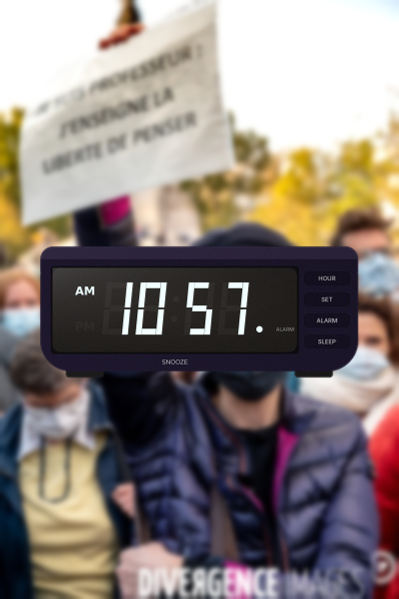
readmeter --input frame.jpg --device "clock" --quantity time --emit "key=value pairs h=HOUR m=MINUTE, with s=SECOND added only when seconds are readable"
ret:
h=10 m=57
